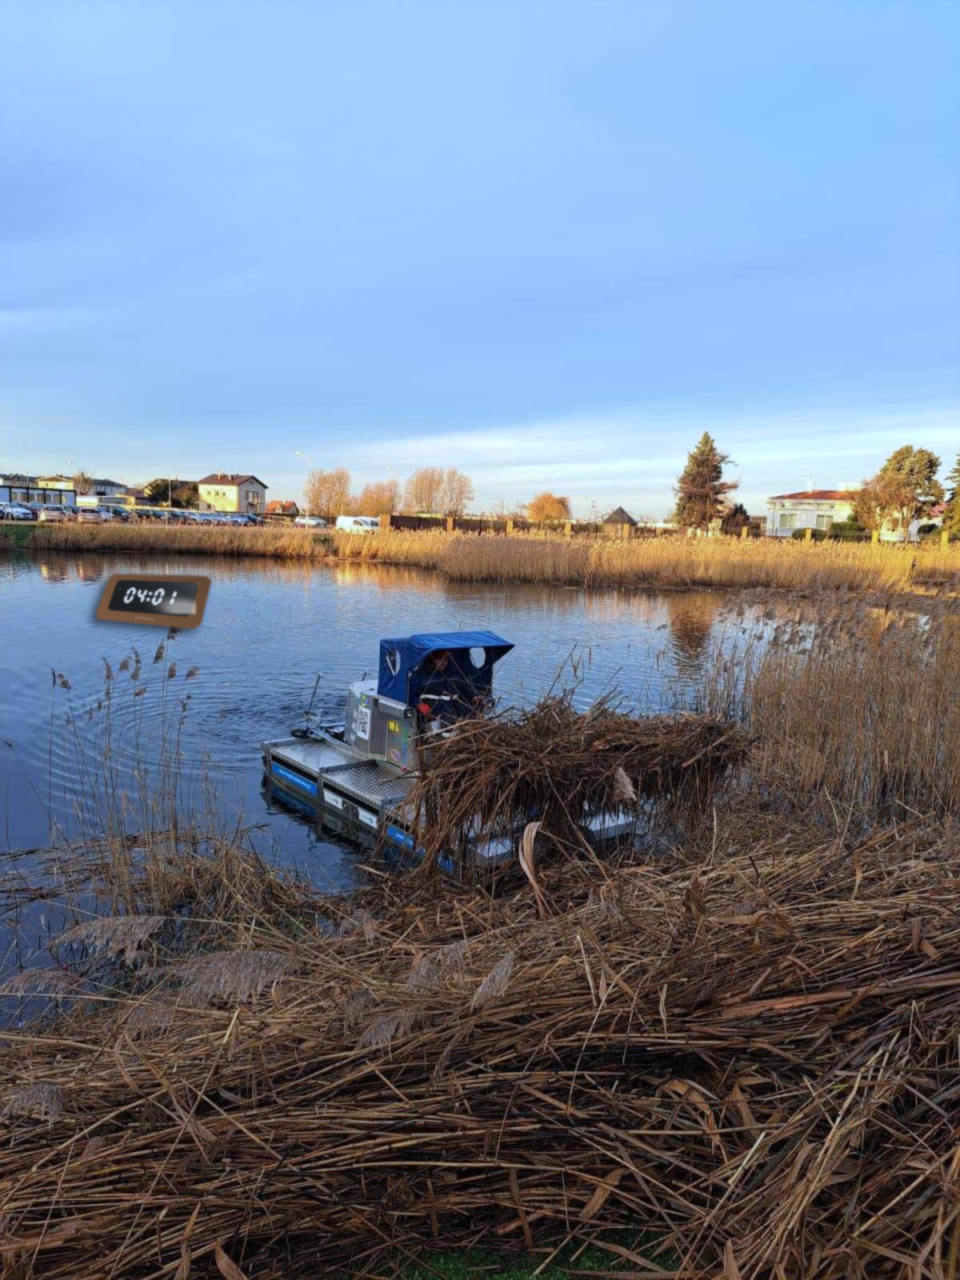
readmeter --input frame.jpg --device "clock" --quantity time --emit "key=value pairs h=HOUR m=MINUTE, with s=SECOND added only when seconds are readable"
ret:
h=4 m=1
